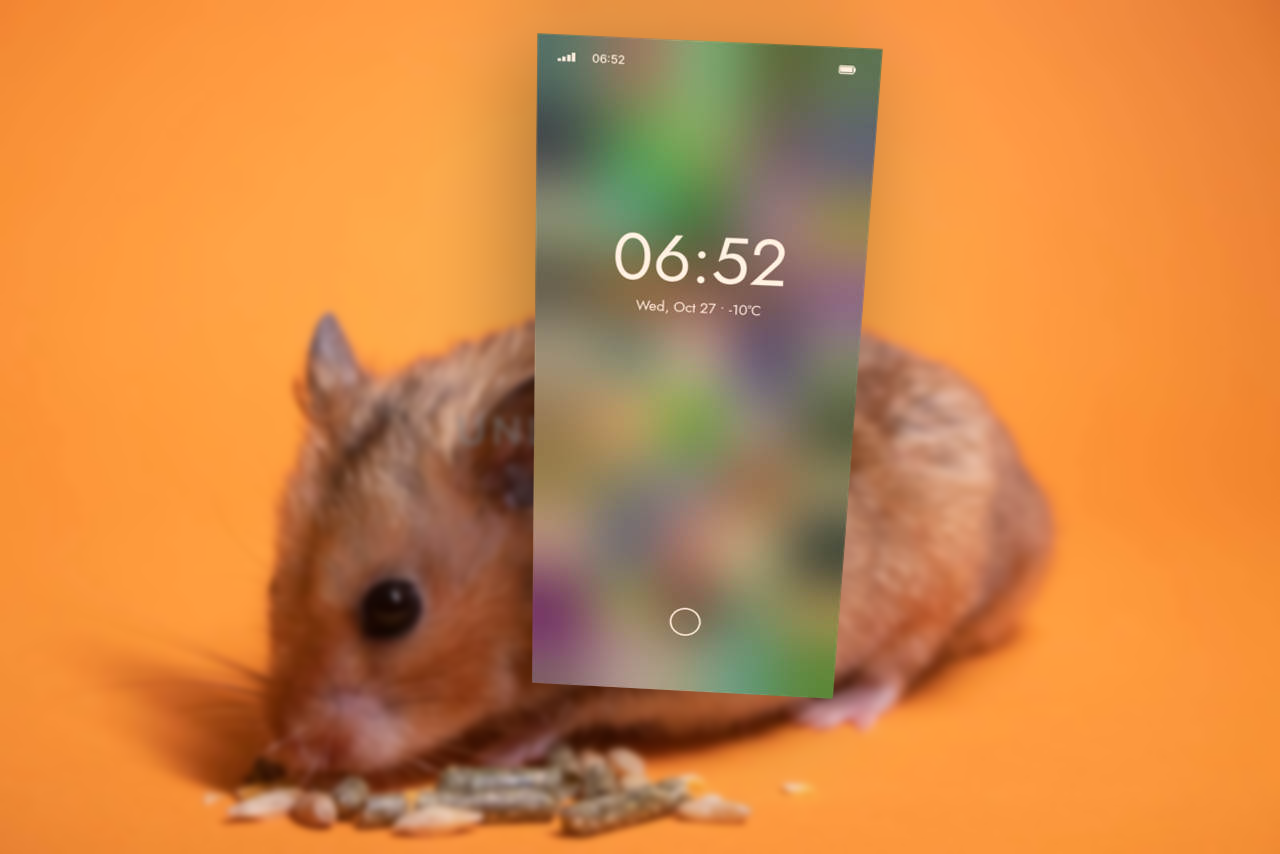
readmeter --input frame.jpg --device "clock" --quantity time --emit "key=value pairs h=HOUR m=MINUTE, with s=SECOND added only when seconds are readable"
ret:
h=6 m=52
